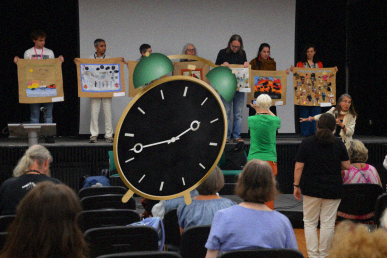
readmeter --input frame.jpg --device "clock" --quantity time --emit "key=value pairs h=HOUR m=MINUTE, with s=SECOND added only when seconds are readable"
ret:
h=1 m=42
